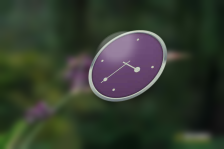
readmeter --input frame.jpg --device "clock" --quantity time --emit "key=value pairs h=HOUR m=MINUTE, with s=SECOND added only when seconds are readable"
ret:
h=3 m=36
